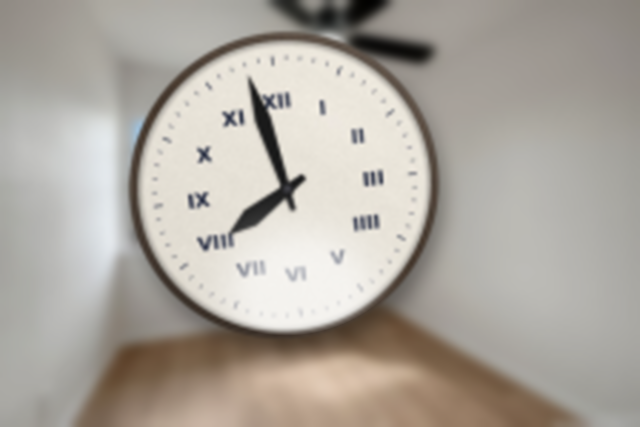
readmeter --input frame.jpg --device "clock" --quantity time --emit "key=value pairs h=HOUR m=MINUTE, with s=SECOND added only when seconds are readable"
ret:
h=7 m=58
